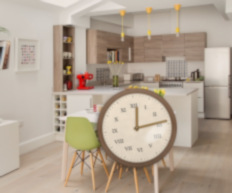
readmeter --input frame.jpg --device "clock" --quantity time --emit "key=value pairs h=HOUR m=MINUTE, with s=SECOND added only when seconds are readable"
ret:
h=12 m=14
